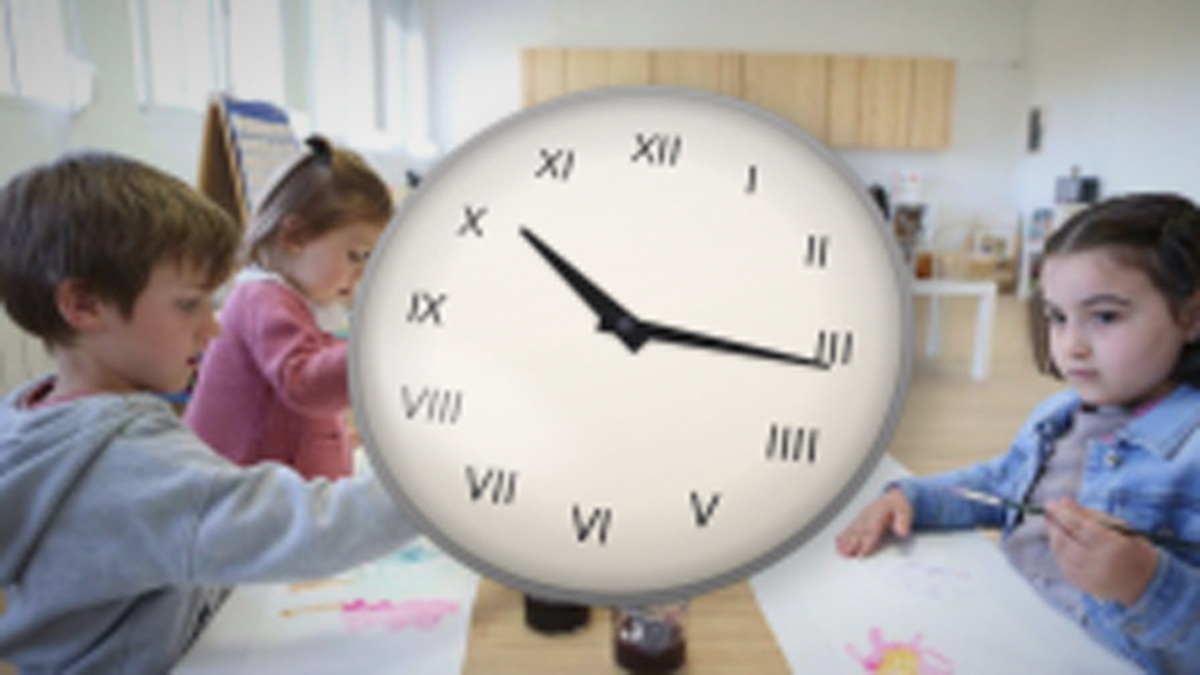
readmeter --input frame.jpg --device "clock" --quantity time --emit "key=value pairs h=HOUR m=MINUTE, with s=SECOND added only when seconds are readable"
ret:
h=10 m=16
